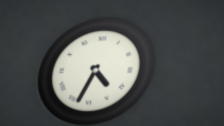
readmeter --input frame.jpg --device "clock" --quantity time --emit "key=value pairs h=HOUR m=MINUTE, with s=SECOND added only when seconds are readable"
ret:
h=4 m=33
